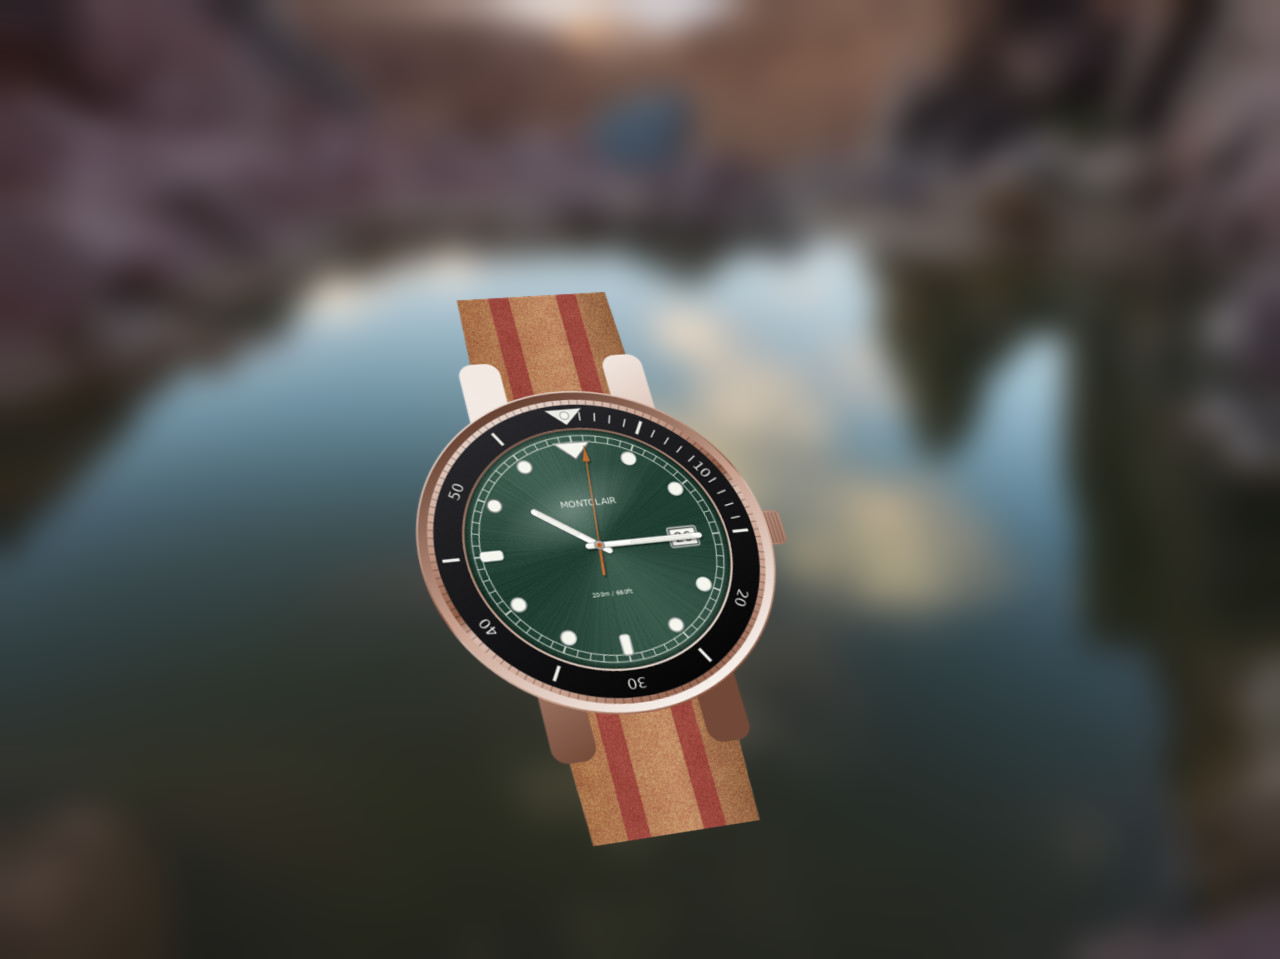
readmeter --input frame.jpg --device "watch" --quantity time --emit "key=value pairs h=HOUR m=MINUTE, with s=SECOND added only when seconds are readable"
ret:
h=10 m=15 s=1
